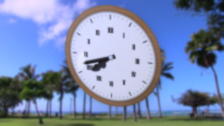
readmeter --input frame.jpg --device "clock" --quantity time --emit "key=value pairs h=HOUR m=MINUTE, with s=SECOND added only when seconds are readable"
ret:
h=7 m=42
